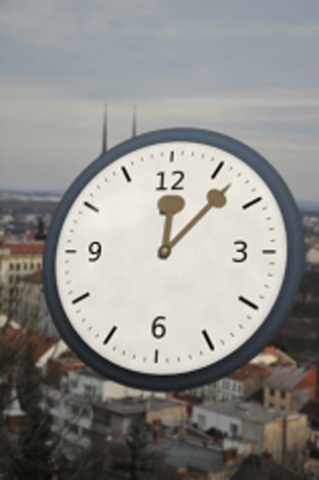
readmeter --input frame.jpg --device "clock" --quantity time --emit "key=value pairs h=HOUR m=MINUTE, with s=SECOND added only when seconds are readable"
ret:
h=12 m=7
